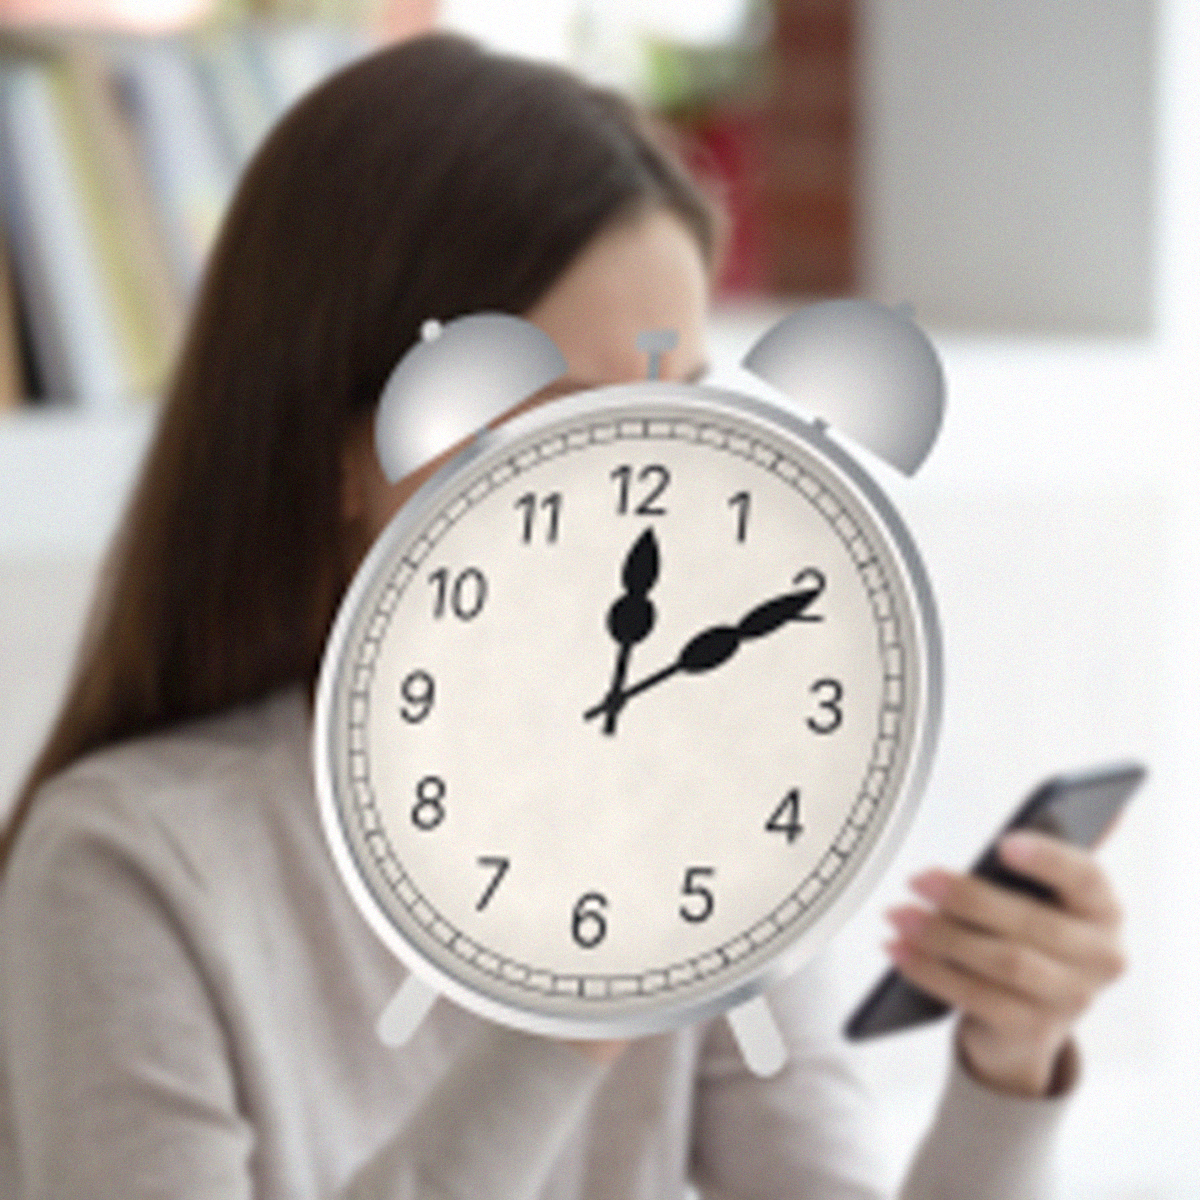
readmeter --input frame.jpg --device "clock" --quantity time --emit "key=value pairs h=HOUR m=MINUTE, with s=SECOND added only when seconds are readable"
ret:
h=12 m=10
